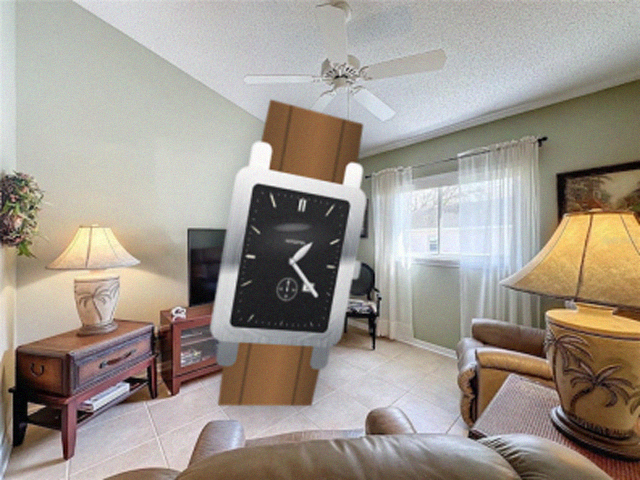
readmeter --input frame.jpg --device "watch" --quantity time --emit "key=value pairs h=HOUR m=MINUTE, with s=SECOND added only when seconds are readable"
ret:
h=1 m=22
